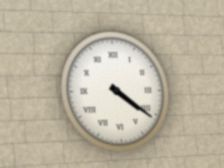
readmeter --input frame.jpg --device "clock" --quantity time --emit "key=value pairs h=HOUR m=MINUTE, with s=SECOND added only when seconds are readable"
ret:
h=4 m=21
